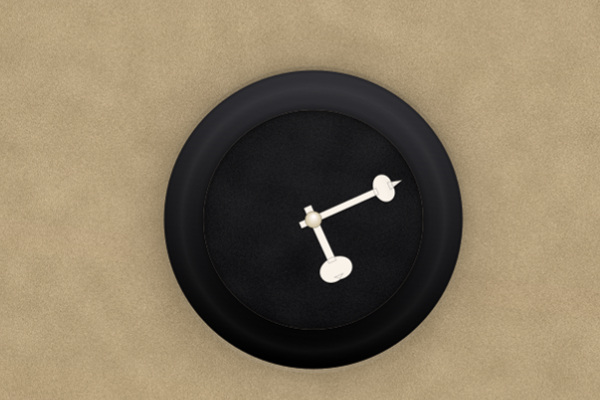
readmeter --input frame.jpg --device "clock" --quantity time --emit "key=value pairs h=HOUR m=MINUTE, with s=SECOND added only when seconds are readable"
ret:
h=5 m=11
